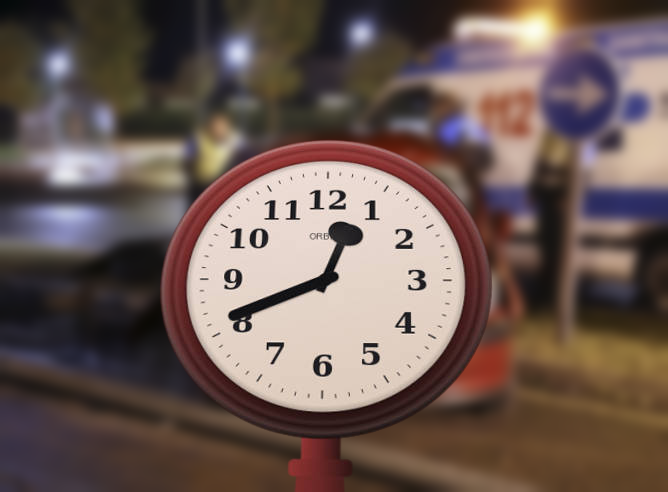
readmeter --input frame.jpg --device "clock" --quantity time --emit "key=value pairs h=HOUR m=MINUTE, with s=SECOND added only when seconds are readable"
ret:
h=12 m=41
